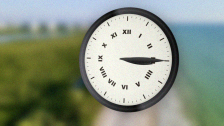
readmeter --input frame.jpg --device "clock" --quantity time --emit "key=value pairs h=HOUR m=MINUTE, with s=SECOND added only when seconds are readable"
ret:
h=3 m=15
